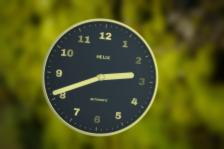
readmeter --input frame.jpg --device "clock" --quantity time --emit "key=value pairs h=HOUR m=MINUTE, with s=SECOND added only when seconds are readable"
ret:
h=2 m=41
